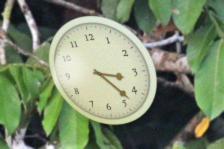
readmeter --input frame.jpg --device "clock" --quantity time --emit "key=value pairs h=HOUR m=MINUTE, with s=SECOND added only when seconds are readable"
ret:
h=3 m=23
